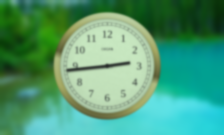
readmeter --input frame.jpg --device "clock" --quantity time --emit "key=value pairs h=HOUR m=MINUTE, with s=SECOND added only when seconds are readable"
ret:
h=2 m=44
